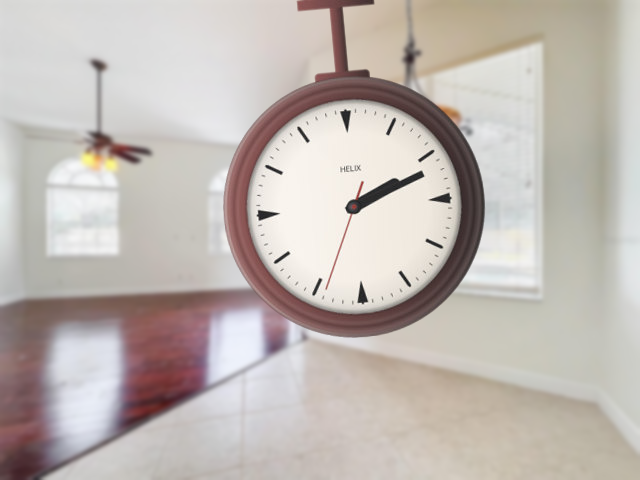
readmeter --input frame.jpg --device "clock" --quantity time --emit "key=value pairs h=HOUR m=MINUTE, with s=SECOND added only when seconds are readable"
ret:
h=2 m=11 s=34
